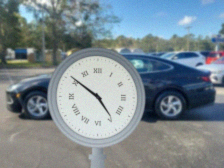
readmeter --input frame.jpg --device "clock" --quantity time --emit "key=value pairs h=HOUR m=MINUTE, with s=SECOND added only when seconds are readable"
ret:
h=4 m=51
